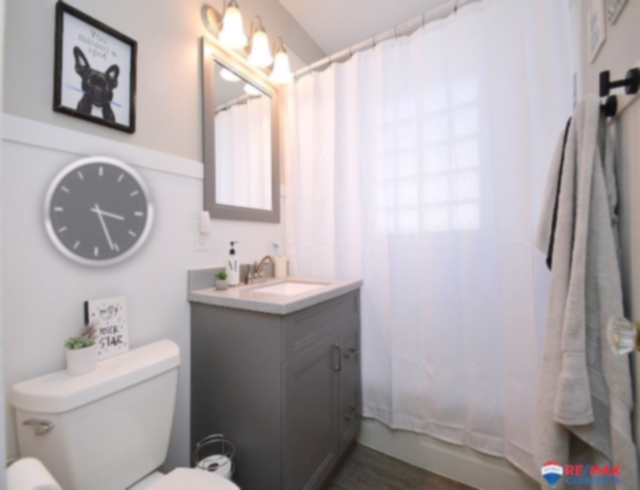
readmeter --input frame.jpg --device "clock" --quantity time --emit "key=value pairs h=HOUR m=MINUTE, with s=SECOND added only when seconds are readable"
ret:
h=3 m=26
